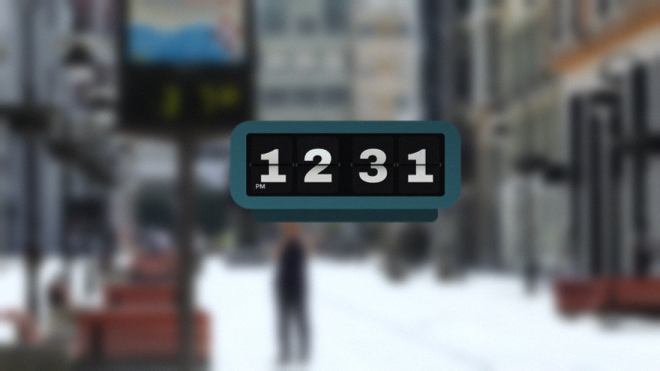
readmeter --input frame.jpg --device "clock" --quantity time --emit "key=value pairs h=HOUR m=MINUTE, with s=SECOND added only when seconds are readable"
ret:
h=12 m=31
